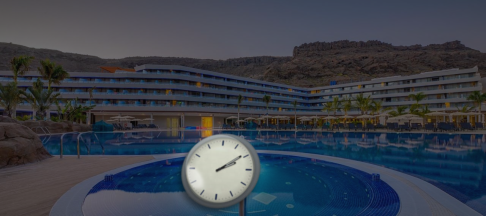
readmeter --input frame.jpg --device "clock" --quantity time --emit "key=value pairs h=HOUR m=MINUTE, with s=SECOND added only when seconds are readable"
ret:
h=2 m=9
